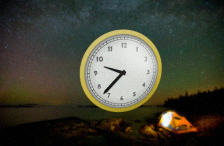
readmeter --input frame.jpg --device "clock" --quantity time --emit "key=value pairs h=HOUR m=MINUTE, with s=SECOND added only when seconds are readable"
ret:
h=9 m=37
